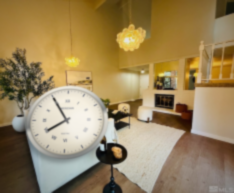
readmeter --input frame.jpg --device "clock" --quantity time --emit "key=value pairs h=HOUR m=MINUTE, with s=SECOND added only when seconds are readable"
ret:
h=7 m=55
